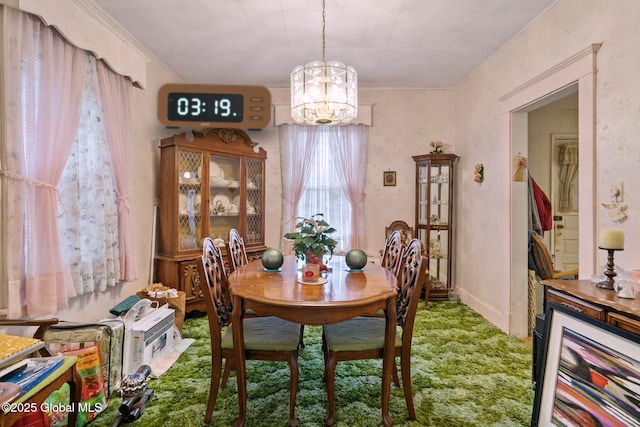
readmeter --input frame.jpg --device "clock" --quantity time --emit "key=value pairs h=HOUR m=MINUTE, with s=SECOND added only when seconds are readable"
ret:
h=3 m=19
